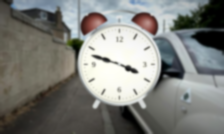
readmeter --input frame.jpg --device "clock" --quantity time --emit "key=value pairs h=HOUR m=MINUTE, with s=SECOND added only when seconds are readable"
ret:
h=3 m=48
